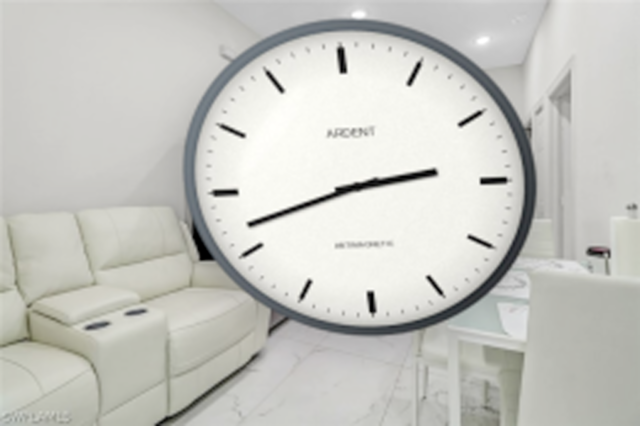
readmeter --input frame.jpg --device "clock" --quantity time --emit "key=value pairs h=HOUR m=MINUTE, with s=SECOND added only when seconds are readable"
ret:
h=2 m=42
